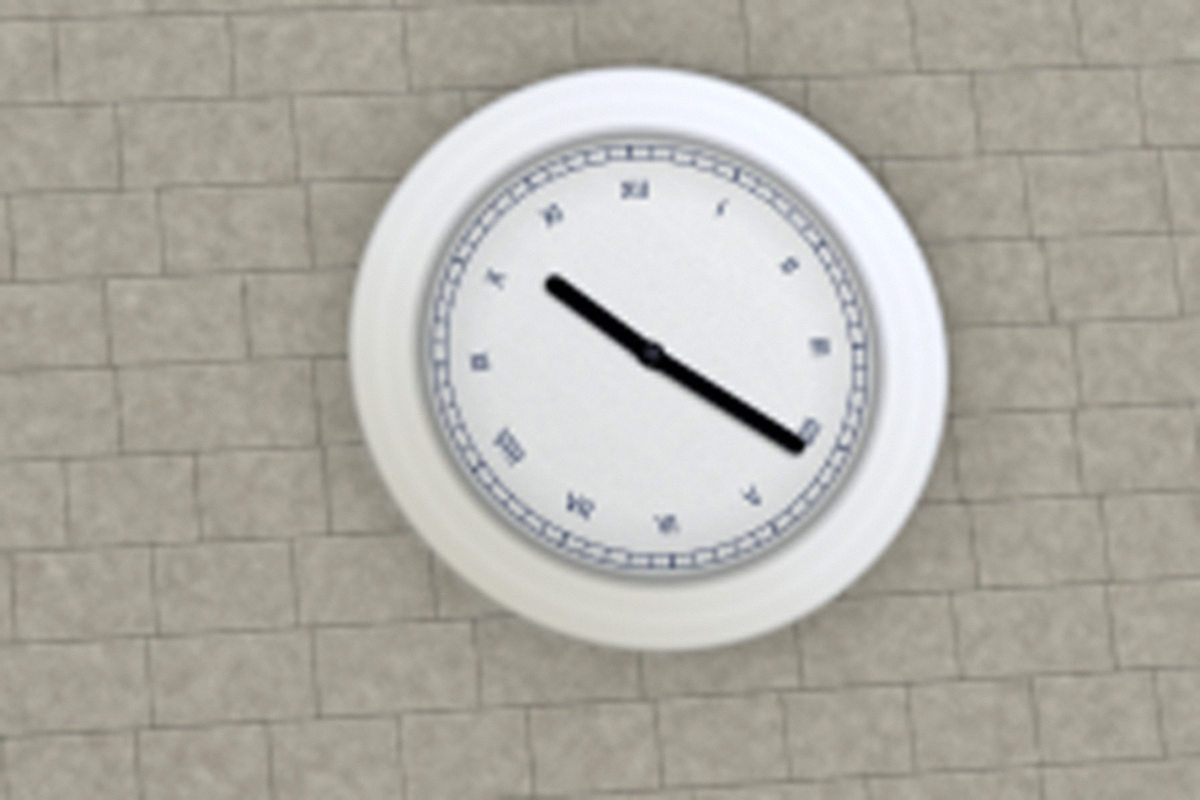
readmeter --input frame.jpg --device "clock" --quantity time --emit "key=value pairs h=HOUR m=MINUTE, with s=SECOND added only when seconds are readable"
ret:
h=10 m=21
